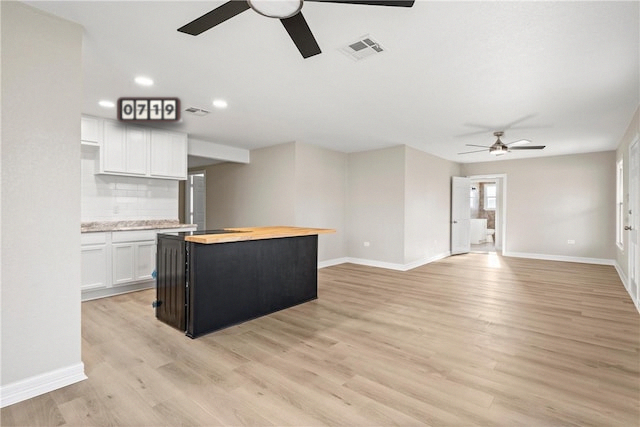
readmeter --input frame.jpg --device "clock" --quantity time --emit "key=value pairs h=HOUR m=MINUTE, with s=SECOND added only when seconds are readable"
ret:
h=7 m=19
